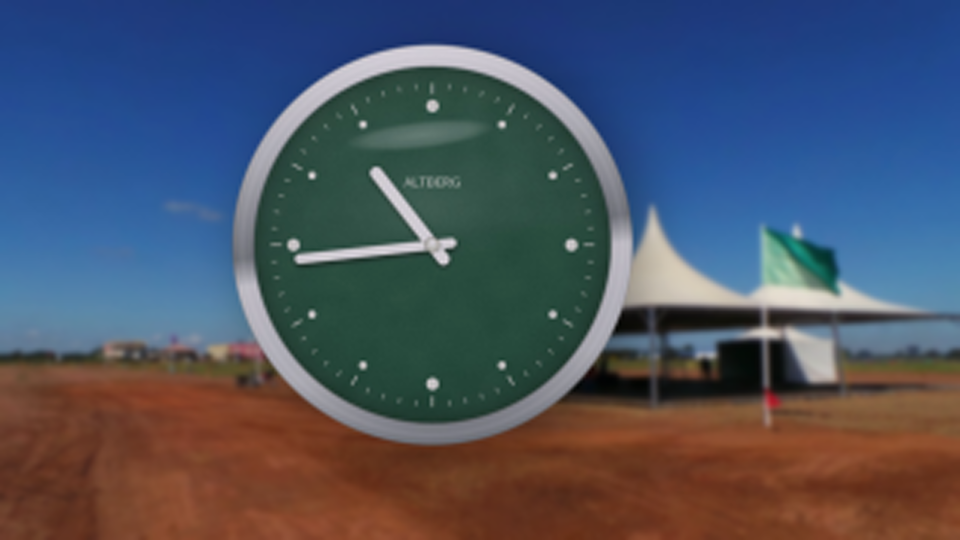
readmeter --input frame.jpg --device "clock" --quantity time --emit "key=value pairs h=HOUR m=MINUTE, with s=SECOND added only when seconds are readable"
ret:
h=10 m=44
